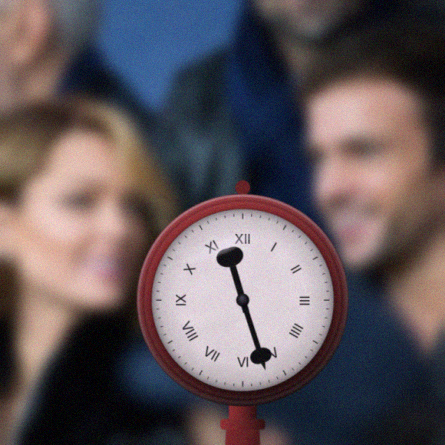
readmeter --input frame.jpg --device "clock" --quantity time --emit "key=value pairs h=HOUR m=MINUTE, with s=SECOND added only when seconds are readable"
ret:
h=11 m=27
